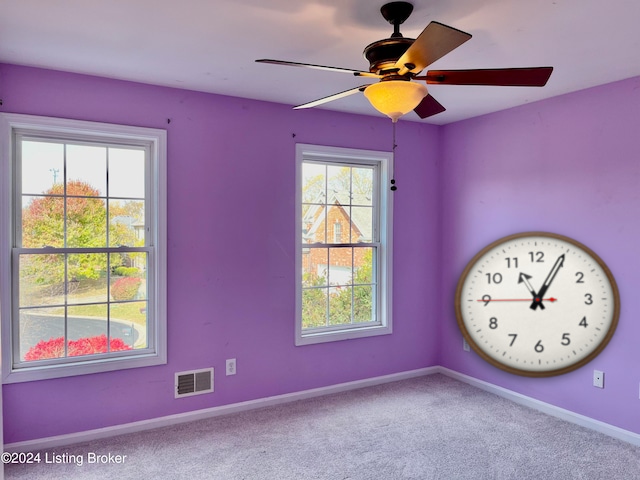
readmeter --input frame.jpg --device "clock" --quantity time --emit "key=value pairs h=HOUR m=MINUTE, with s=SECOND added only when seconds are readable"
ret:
h=11 m=4 s=45
